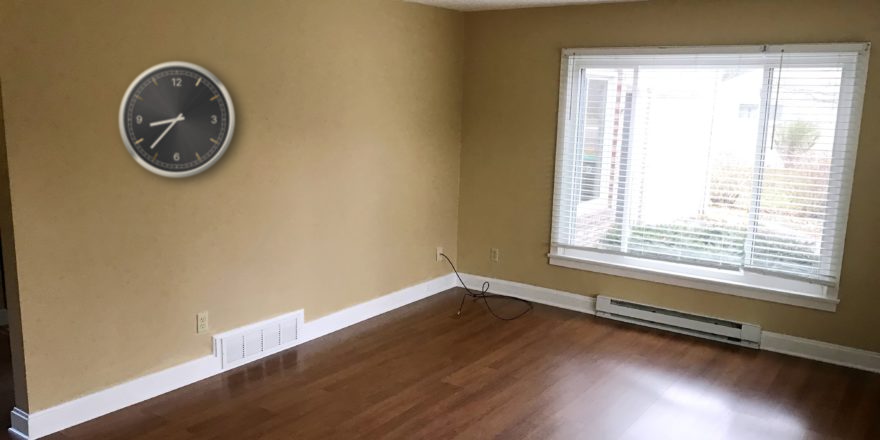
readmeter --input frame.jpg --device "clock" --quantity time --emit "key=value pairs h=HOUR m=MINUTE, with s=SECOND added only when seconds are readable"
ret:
h=8 m=37
